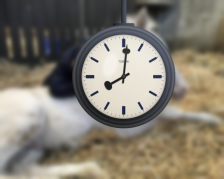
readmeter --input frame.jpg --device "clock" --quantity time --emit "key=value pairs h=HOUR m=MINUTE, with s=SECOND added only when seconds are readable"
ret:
h=8 m=1
